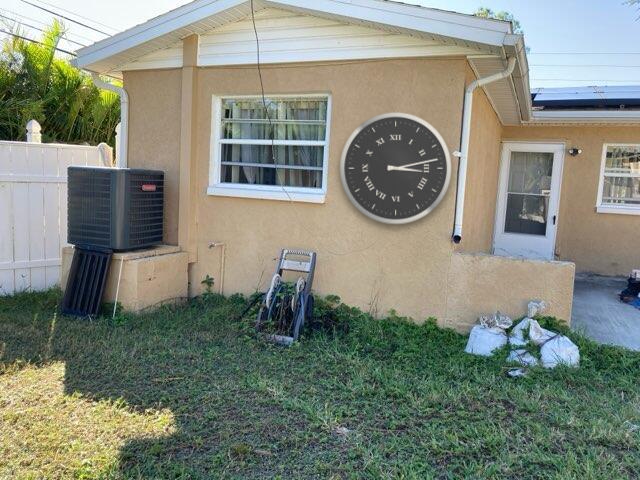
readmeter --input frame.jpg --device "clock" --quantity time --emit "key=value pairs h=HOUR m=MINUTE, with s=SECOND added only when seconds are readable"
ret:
h=3 m=13
